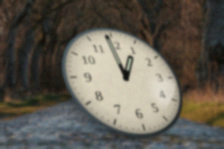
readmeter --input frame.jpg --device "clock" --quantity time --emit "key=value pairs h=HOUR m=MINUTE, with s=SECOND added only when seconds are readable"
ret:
h=12 m=59
